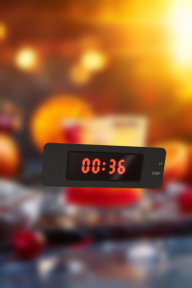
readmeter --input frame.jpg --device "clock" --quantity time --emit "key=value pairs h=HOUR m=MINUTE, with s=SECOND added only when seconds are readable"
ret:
h=0 m=36
